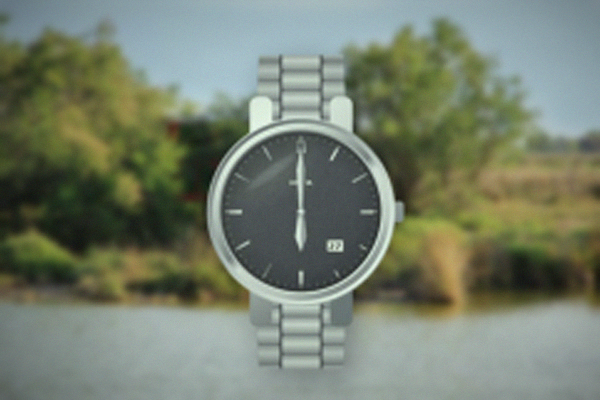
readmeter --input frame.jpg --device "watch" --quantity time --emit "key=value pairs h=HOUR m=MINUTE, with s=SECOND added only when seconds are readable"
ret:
h=6 m=0
